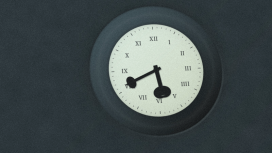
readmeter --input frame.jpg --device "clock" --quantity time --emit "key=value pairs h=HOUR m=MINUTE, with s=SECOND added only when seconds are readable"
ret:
h=5 m=41
